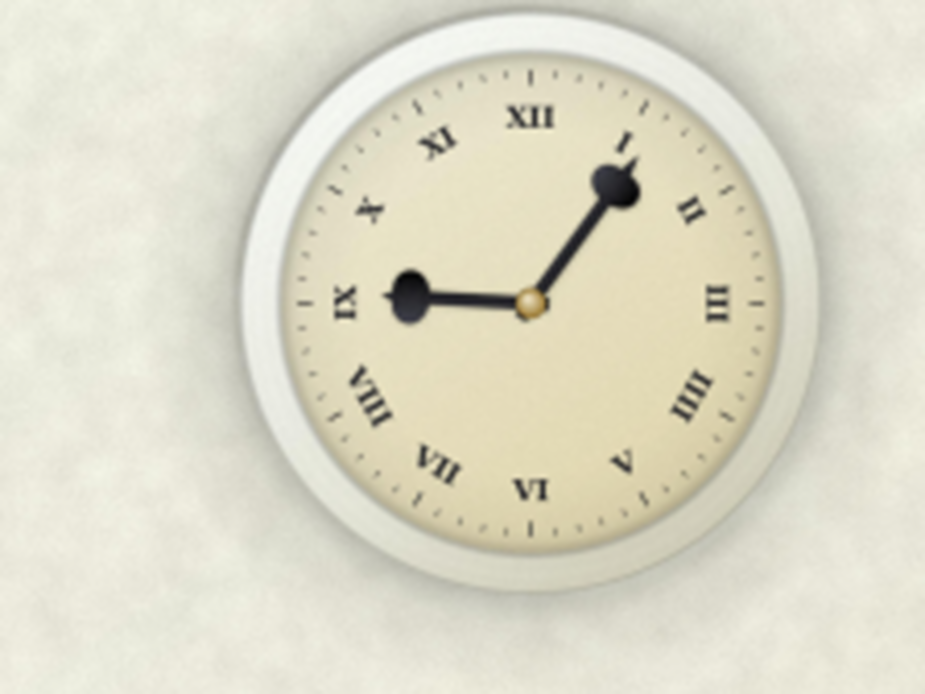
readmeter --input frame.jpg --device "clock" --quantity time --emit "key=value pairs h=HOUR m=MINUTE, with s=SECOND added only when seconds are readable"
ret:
h=9 m=6
